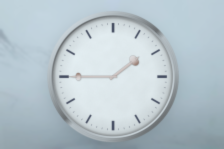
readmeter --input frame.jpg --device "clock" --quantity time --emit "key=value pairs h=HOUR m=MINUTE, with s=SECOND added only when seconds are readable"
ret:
h=1 m=45
